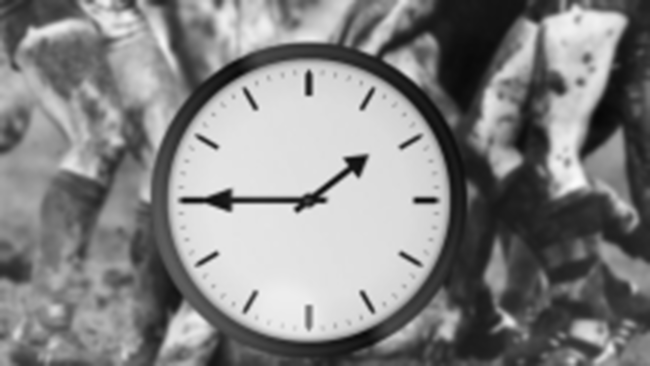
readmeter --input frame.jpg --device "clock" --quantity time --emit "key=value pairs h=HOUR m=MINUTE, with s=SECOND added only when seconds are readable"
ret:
h=1 m=45
